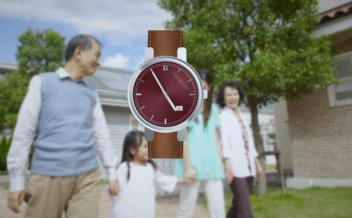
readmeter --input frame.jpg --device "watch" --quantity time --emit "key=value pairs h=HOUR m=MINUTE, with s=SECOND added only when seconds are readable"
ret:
h=4 m=55
